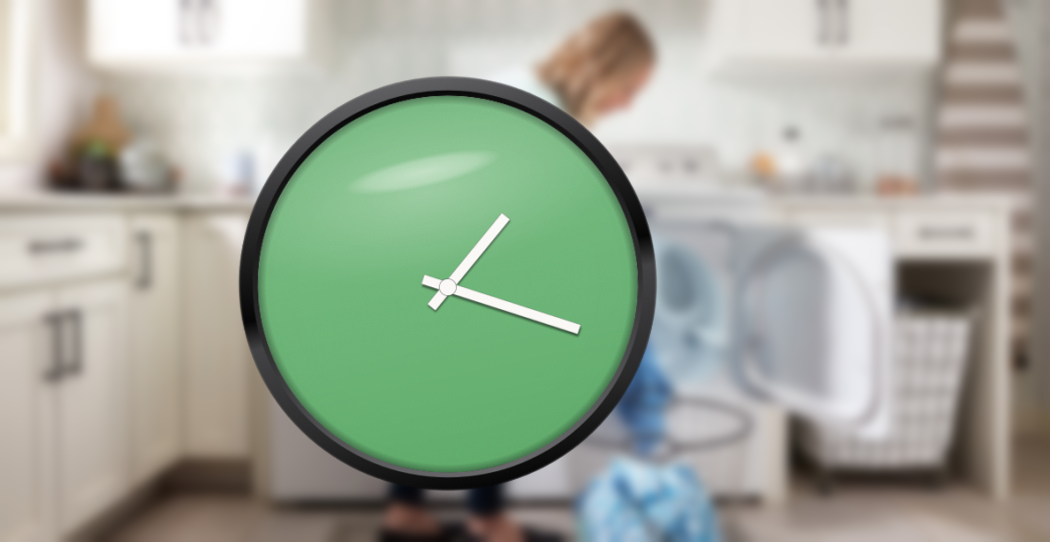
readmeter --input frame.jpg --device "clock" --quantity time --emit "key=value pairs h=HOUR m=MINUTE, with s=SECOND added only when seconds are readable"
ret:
h=1 m=18
